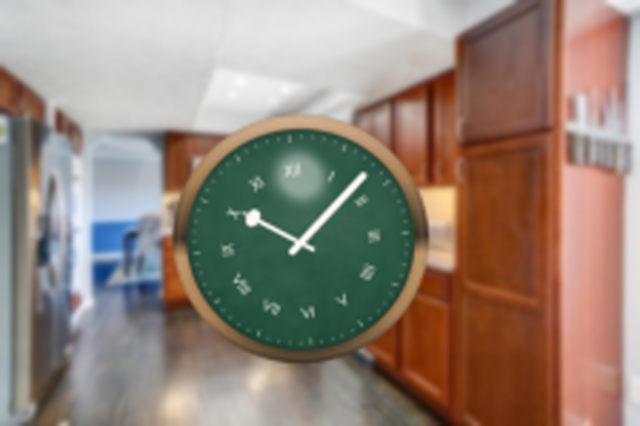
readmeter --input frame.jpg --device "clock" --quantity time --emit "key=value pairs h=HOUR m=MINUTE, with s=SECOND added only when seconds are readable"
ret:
h=10 m=8
